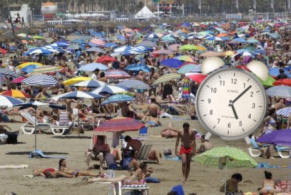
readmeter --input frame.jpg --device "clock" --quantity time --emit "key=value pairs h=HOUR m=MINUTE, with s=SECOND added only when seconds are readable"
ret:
h=5 m=7
